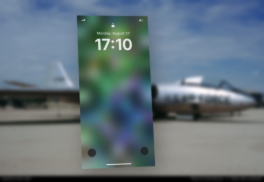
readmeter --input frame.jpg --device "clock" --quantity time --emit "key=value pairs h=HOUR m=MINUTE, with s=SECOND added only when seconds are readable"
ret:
h=17 m=10
